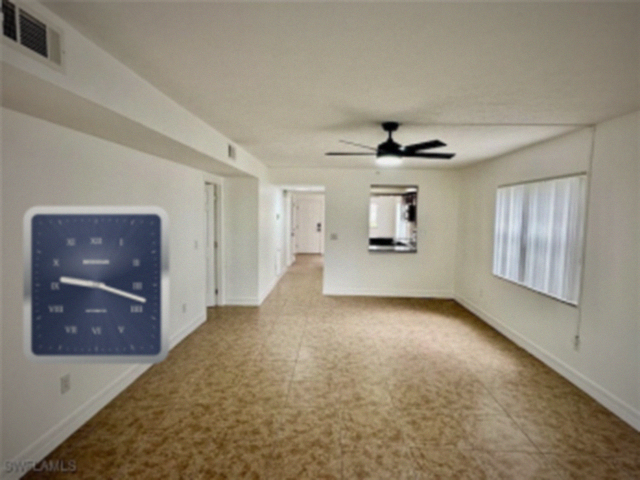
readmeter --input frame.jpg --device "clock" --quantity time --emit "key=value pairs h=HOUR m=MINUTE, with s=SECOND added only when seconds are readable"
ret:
h=9 m=18
